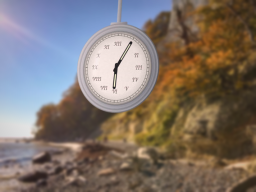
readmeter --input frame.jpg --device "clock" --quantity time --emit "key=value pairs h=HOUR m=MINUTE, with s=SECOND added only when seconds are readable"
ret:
h=6 m=5
